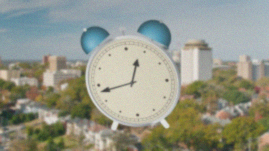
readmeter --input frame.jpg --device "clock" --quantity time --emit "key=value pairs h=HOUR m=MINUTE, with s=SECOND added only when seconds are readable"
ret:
h=12 m=43
